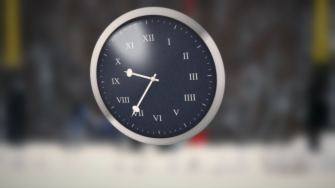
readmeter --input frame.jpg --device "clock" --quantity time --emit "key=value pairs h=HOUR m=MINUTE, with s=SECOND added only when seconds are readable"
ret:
h=9 m=36
